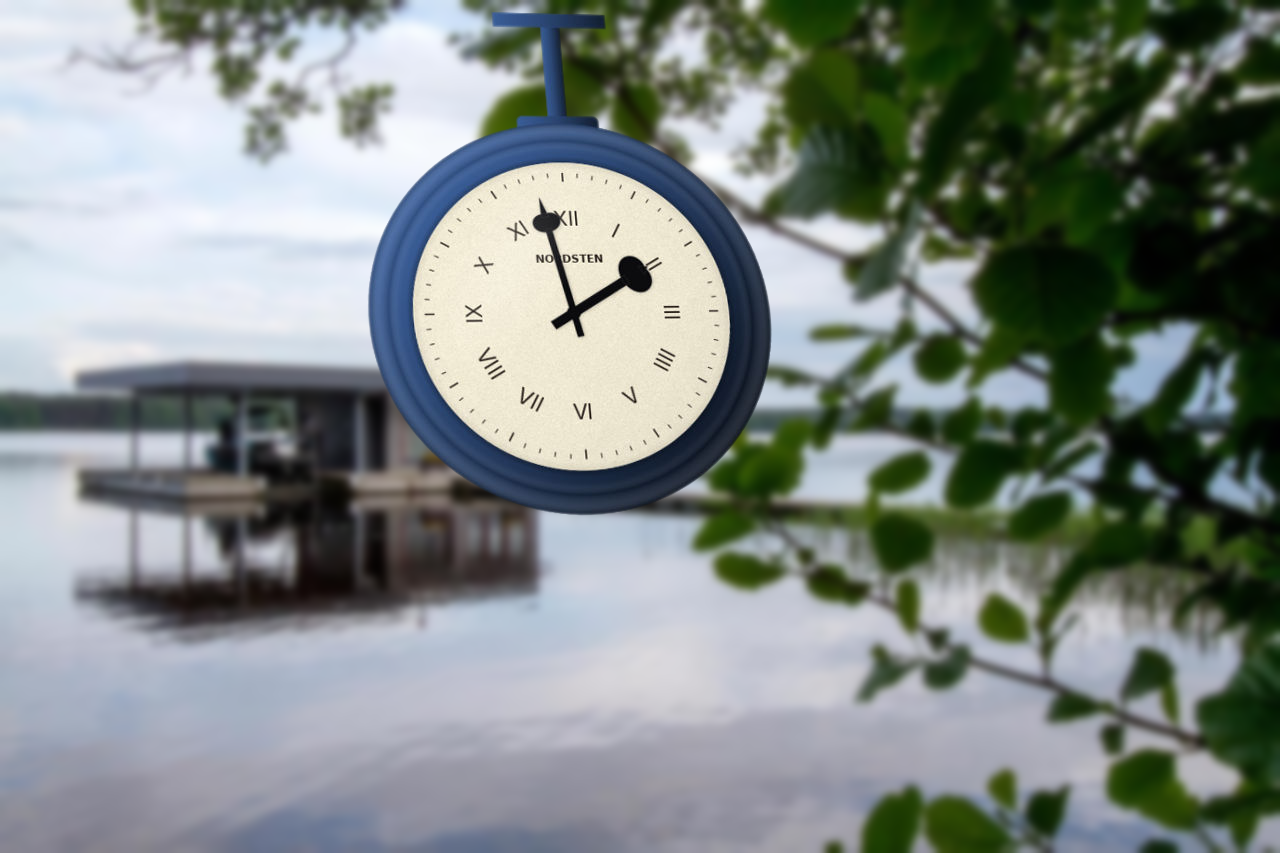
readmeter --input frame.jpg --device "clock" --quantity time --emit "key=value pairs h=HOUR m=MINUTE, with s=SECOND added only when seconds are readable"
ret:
h=1 m=58
